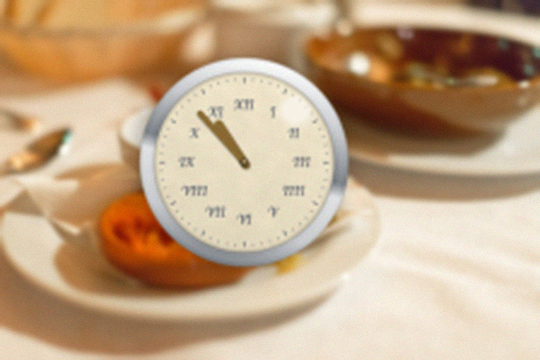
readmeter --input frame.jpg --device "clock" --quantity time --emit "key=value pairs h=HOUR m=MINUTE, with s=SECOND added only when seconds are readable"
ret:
h=10 m=53
